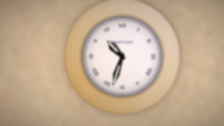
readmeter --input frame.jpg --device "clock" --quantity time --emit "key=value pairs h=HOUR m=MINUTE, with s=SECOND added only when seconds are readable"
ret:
h=10 m=33
